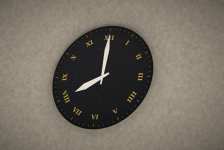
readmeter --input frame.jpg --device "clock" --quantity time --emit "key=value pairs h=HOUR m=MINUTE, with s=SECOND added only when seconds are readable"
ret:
h=8 m=0
